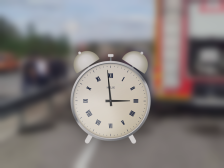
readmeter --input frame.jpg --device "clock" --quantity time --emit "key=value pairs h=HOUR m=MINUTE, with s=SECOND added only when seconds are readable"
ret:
h=2 m=59
